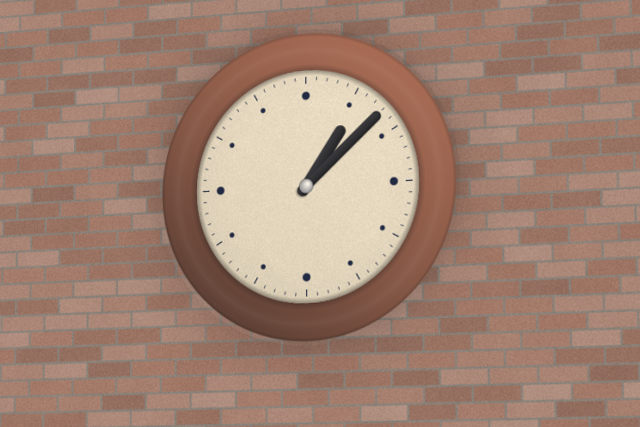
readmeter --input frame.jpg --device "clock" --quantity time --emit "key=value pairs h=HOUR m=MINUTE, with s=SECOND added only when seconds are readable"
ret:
h=1 m=8
